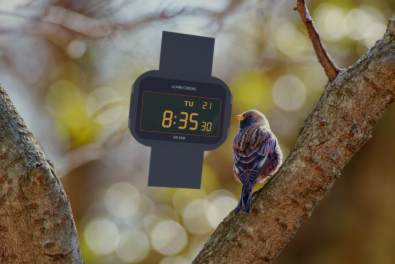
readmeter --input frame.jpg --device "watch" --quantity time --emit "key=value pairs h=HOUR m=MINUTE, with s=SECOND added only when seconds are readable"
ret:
h=8 m=35 s=30
